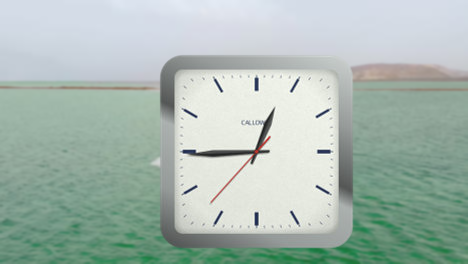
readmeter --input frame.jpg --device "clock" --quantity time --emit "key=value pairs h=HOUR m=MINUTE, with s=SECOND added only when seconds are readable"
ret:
h=12 m=44 s=37
